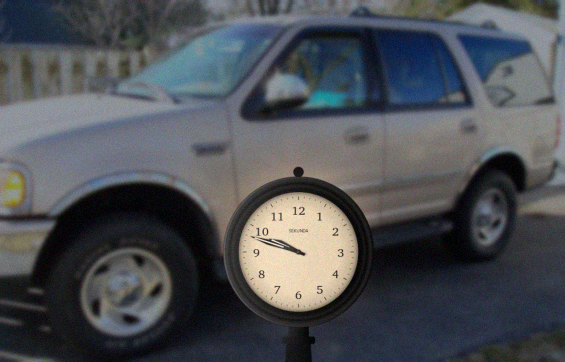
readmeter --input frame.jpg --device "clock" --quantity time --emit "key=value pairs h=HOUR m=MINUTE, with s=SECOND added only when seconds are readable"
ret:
h=9 m=48
